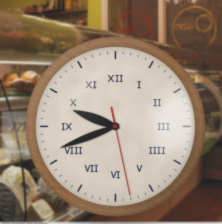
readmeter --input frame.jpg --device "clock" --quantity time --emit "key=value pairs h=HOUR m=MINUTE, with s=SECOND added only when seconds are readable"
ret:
h=9 m=41 s=28
